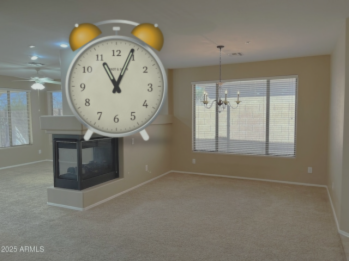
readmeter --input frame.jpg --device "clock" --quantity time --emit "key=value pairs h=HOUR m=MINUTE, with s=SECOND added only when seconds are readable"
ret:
h=11 m=4
